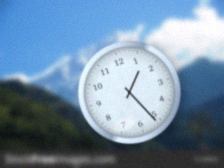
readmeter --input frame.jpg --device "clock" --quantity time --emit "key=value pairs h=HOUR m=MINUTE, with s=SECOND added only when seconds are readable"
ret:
h=1 m=26
